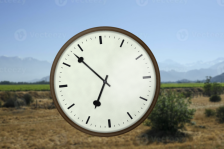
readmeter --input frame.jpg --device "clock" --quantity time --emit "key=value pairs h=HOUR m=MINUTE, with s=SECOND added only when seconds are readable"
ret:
h=6 m=53
